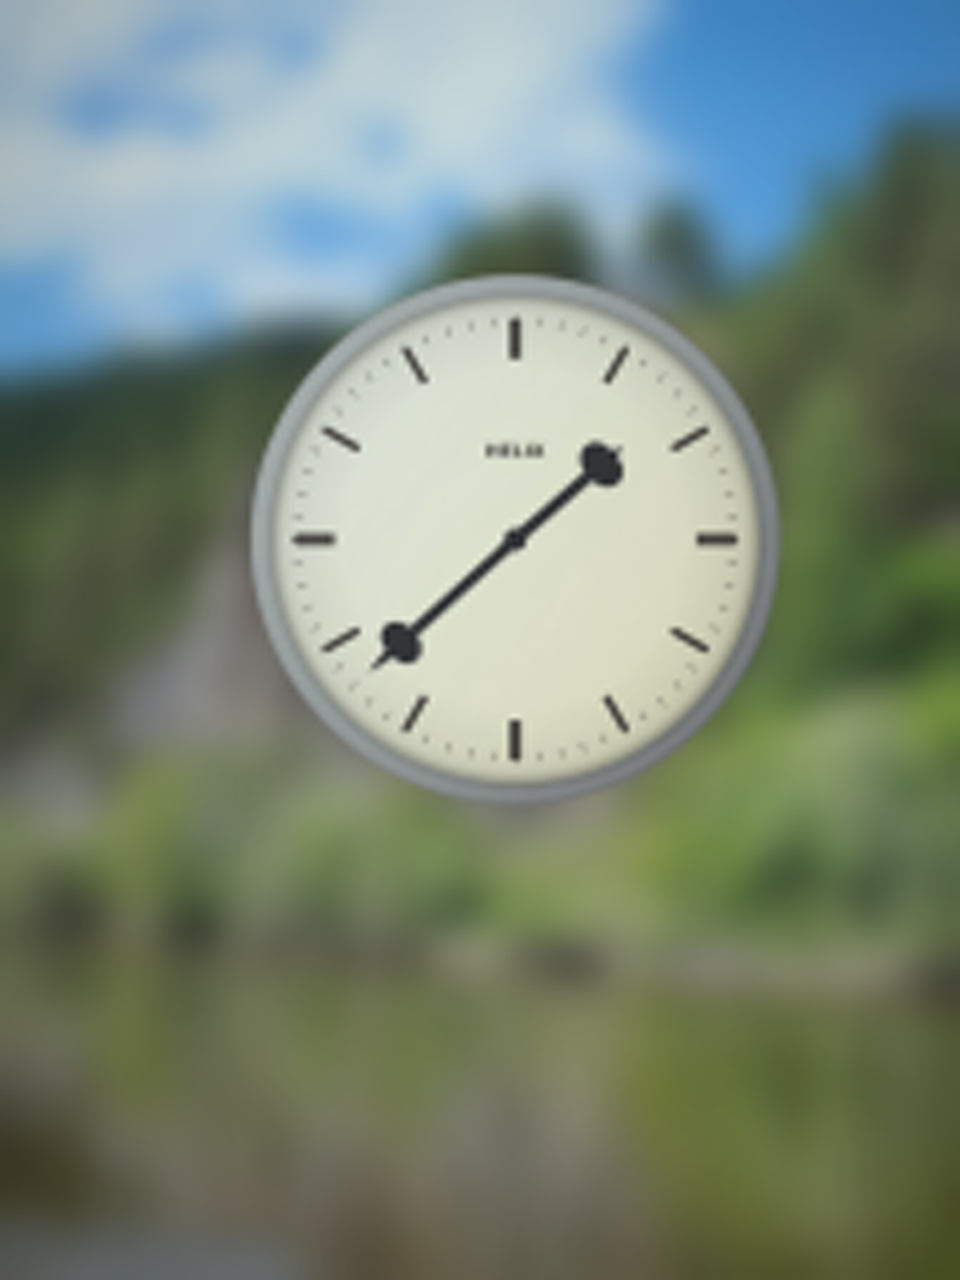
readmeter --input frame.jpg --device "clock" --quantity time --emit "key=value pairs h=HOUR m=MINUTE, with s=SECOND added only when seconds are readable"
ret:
h=1 m=38
